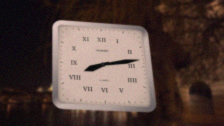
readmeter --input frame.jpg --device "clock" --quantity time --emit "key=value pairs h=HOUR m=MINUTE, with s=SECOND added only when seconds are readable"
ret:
h=8 m=13
